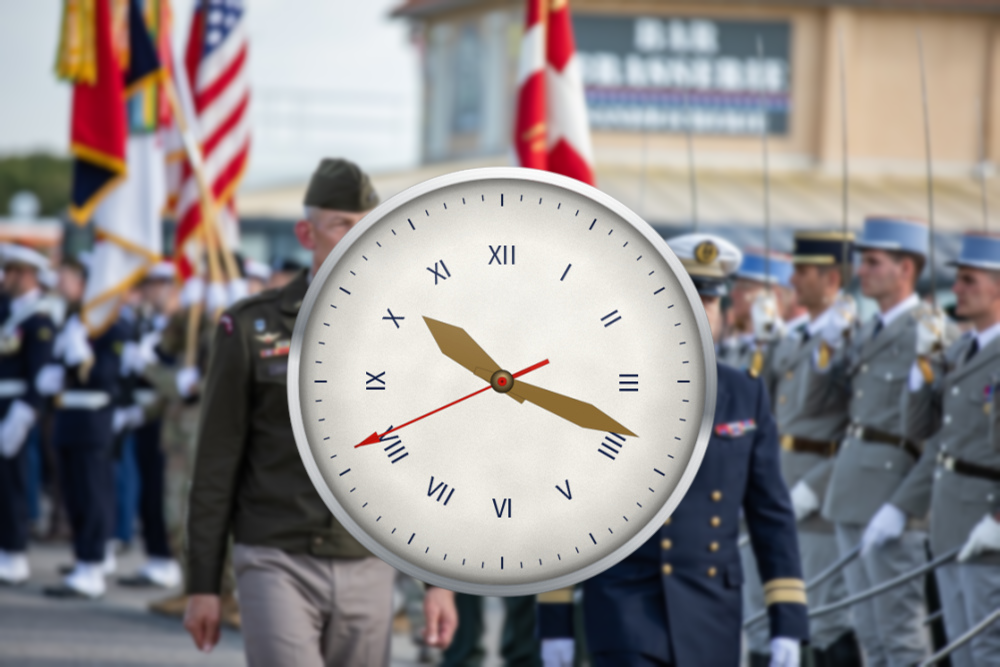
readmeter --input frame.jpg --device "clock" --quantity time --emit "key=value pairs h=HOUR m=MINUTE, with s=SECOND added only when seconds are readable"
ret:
h=10 m=18 s=41
